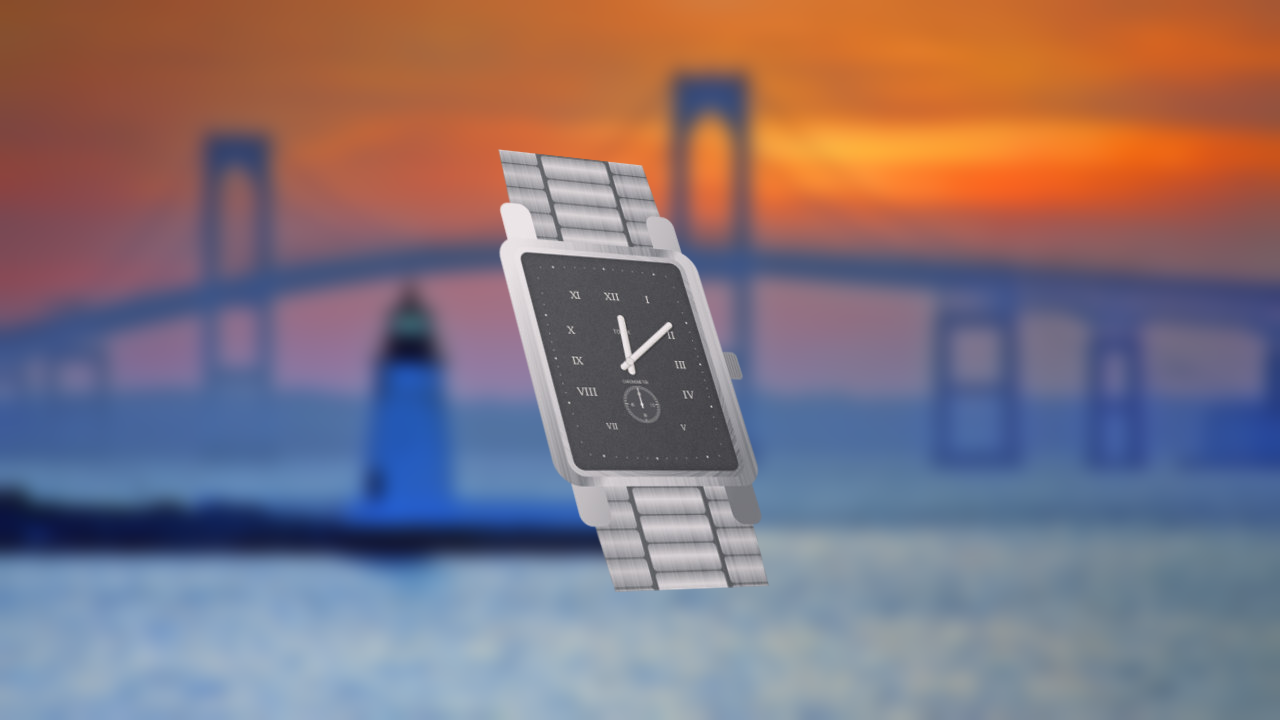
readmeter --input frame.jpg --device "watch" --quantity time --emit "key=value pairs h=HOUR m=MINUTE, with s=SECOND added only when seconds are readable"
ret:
h=12 m=9
